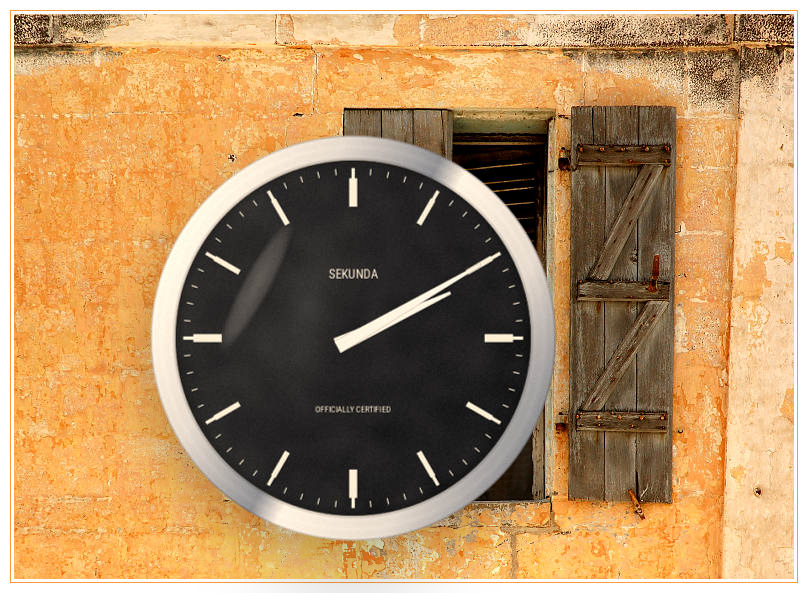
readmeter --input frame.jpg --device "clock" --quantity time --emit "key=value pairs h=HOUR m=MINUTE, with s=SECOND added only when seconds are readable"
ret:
h=2 m=10
